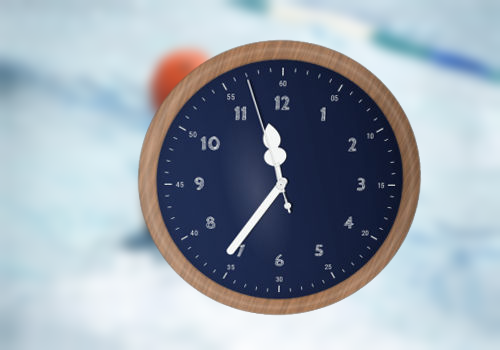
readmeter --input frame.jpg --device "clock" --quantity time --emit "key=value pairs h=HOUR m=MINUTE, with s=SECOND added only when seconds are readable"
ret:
h=11 m=35 s=57
